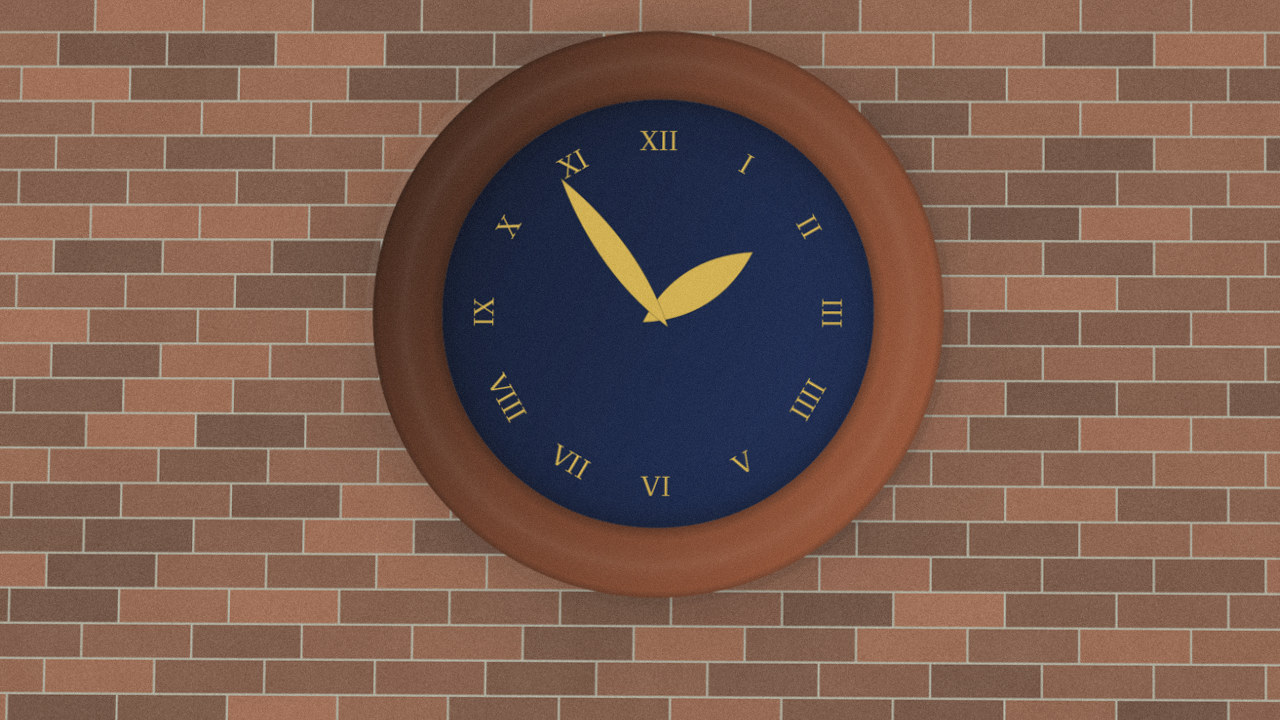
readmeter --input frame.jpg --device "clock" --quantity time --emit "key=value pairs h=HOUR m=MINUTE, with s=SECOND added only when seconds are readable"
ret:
h=1 m=54
